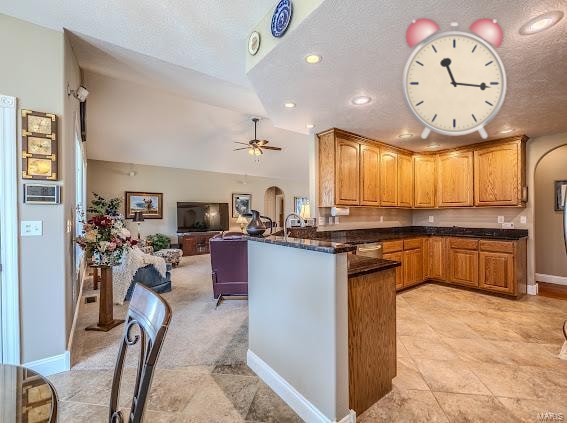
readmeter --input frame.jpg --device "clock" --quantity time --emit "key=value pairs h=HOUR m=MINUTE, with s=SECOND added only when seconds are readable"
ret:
h=11 m=16
